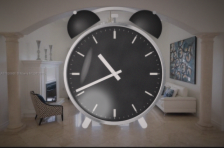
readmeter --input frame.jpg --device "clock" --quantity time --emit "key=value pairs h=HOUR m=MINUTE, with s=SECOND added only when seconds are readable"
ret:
h=10 m=41
